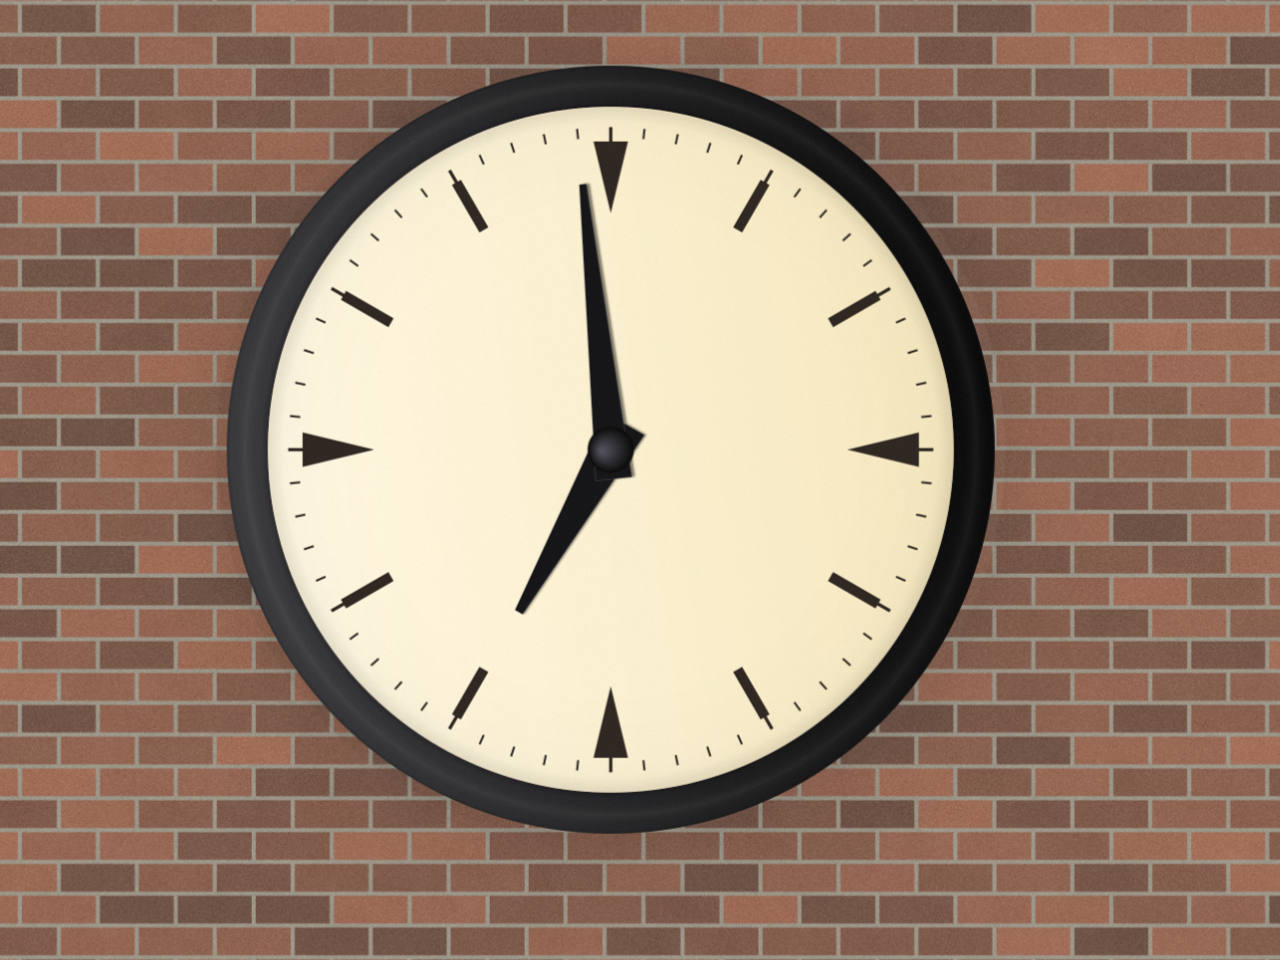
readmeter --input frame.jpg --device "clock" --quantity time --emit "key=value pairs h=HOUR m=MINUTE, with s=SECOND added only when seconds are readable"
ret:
h=6 m=59
